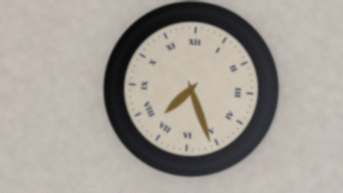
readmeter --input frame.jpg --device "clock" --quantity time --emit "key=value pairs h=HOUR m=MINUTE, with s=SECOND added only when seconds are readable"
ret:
h=7 m=26
